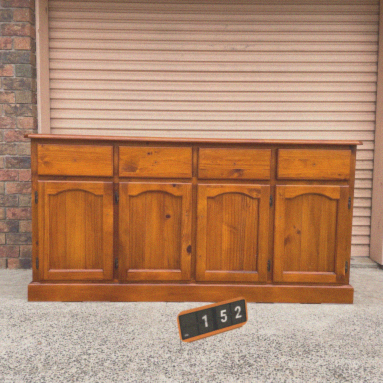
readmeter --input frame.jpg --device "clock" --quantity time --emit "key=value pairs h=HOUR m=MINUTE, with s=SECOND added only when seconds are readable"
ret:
h=1 m=52
